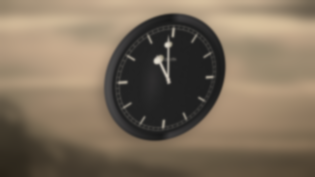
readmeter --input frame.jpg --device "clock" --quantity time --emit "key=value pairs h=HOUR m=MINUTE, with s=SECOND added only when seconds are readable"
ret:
h=10 m=59
